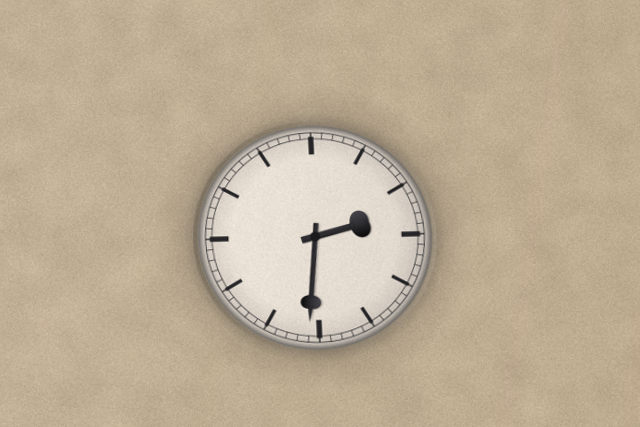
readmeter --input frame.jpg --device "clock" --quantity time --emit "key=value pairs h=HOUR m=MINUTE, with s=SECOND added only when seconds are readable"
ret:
h=2 m=31
